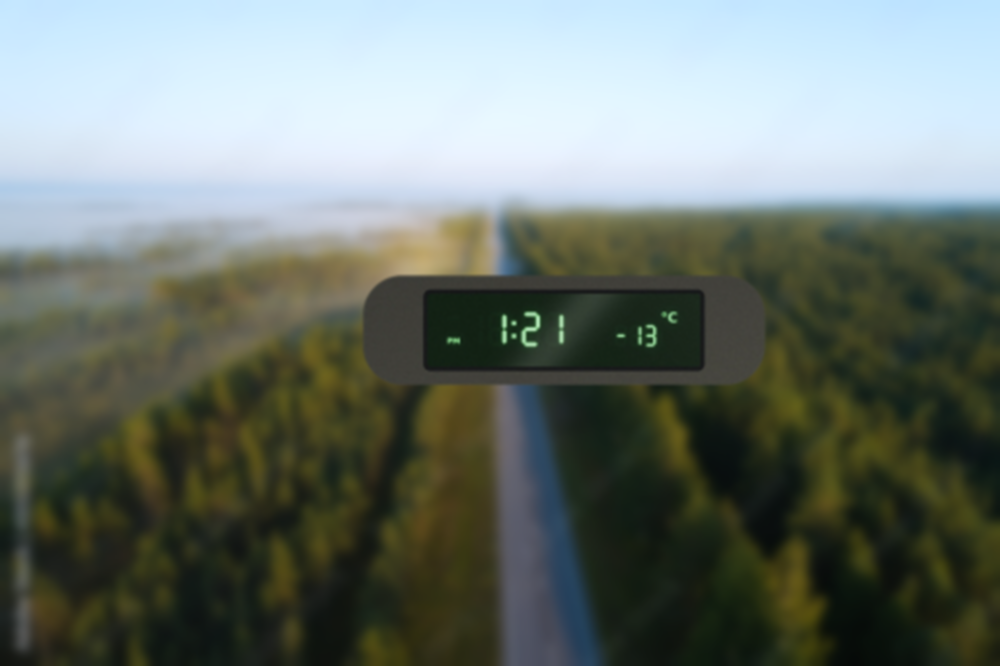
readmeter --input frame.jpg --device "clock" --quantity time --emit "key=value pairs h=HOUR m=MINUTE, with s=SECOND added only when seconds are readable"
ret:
h=1 m=21
